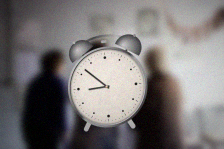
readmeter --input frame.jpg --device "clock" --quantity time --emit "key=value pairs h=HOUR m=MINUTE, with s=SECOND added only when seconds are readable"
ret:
h=8 m=52
